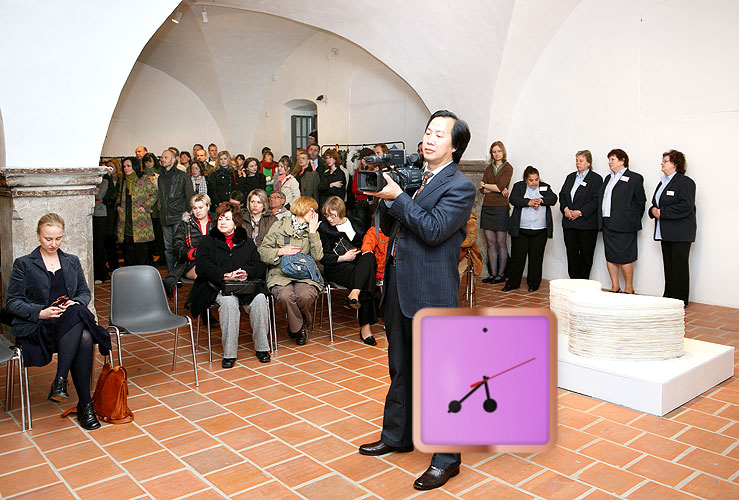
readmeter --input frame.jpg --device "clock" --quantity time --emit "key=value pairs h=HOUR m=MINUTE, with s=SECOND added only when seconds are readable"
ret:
h=5 m=38 s=11
